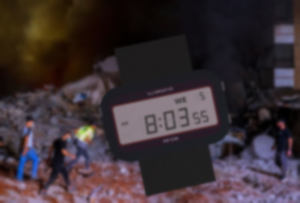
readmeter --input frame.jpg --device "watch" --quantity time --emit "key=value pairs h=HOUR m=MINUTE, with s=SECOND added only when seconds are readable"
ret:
h=8 m=3 s=55
